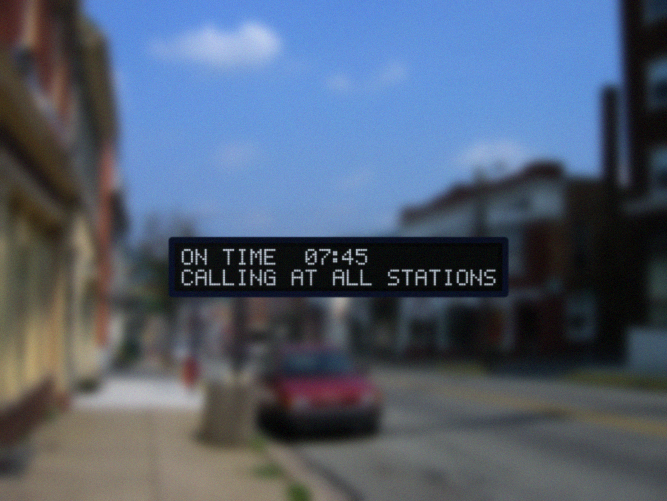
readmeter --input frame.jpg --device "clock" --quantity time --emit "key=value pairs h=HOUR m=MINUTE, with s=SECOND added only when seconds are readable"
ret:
h=7 m=45
